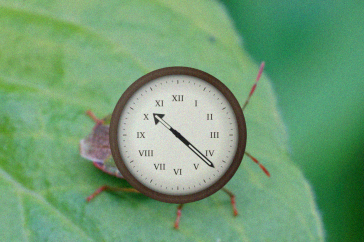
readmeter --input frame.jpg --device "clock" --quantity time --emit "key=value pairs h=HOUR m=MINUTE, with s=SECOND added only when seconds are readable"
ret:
h=10 m=22
